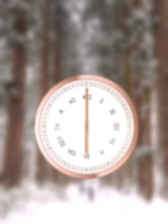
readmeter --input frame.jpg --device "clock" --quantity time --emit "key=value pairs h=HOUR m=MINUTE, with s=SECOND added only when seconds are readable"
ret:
h=6 m=0
